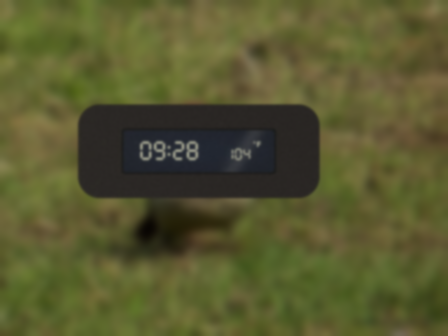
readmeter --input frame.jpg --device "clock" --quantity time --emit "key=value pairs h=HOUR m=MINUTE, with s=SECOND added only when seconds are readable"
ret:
h=9 m=28
